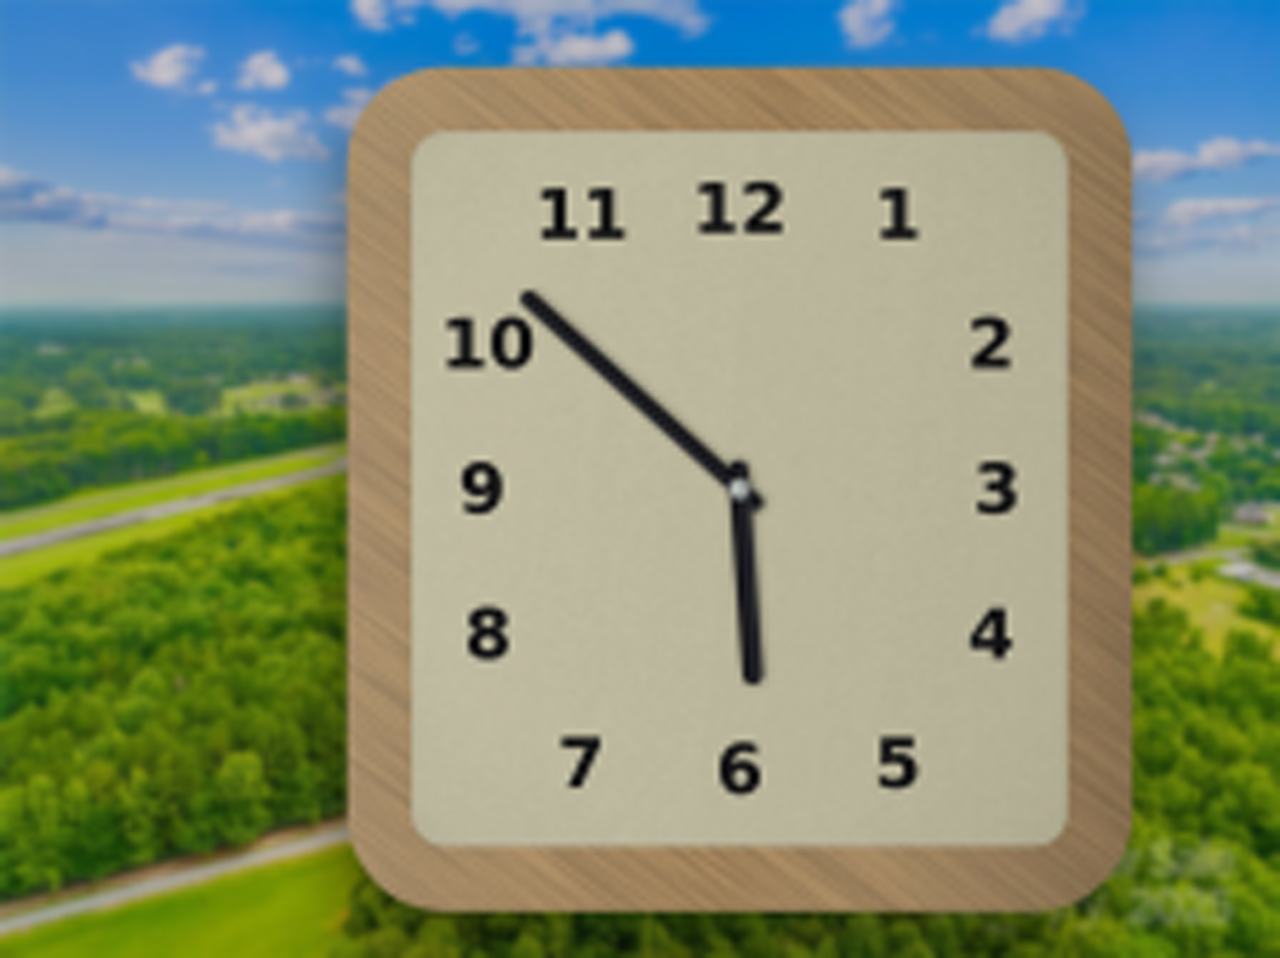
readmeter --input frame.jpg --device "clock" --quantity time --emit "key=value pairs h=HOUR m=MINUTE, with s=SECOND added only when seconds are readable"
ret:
h=5 m=52
